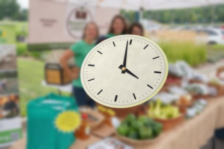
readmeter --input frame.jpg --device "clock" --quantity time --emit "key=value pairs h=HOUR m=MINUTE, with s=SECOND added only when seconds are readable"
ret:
h=3 m=59
